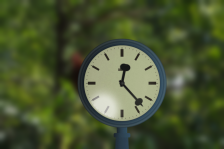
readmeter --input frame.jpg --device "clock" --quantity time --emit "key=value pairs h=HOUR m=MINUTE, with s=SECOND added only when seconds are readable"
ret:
h=12 m=23
